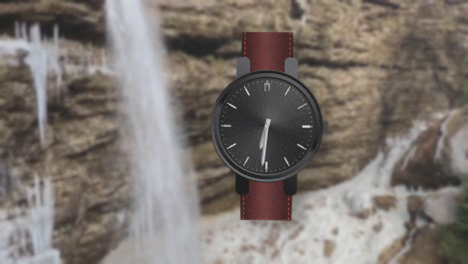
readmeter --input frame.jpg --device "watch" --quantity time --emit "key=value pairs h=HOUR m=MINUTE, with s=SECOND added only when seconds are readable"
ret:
h=6 m=31
